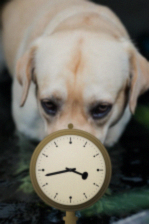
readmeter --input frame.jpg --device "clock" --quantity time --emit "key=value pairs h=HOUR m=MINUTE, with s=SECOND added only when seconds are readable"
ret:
h=3 m=43
